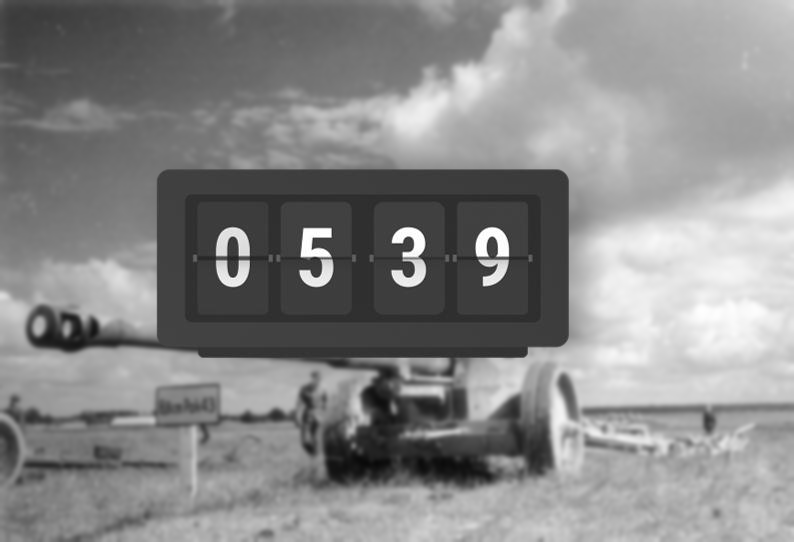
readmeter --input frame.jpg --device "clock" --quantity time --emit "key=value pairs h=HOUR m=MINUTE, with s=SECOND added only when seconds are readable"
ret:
h=5 m=39
